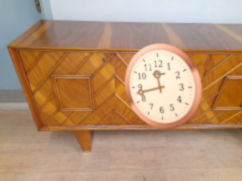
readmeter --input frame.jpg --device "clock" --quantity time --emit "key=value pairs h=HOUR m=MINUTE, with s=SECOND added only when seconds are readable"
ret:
h=11 m=43
